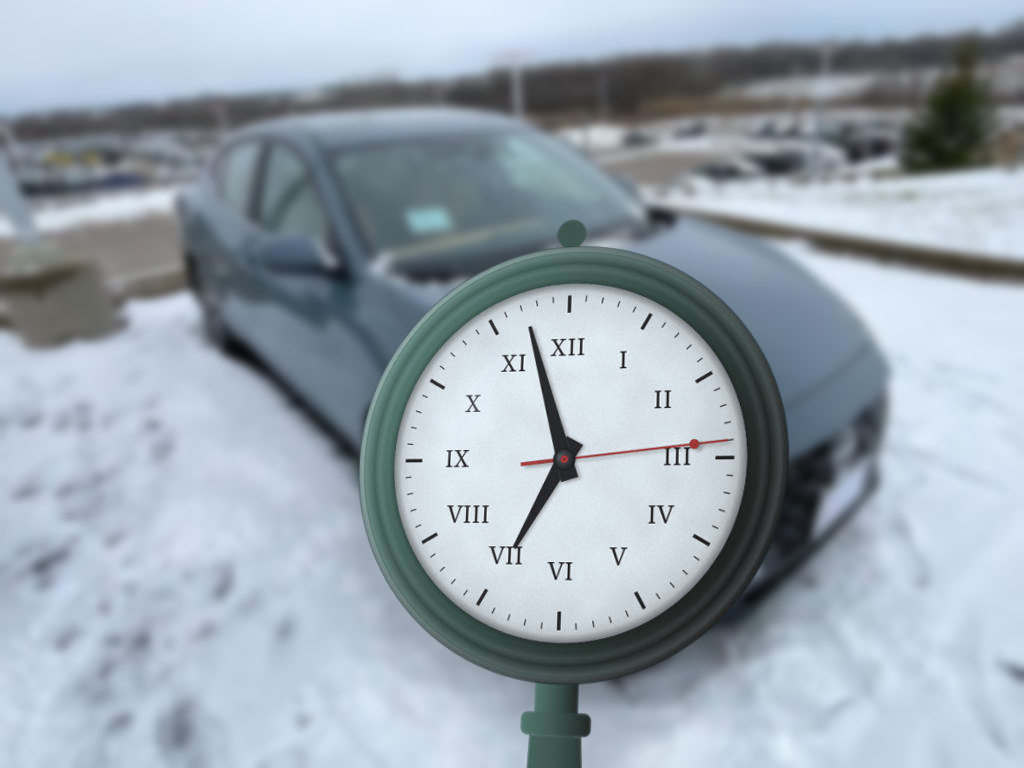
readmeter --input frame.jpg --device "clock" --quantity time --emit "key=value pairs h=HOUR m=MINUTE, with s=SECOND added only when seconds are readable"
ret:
h=6 m=57 s=14
